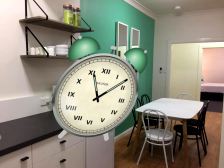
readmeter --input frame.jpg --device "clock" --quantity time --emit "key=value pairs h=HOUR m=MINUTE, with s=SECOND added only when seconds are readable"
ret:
h=11 m=8
